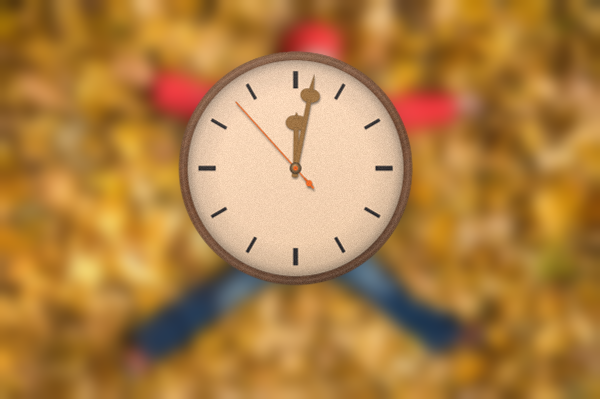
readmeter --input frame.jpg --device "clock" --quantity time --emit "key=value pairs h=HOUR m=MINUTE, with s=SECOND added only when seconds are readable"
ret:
h=12 m=1 s=53
